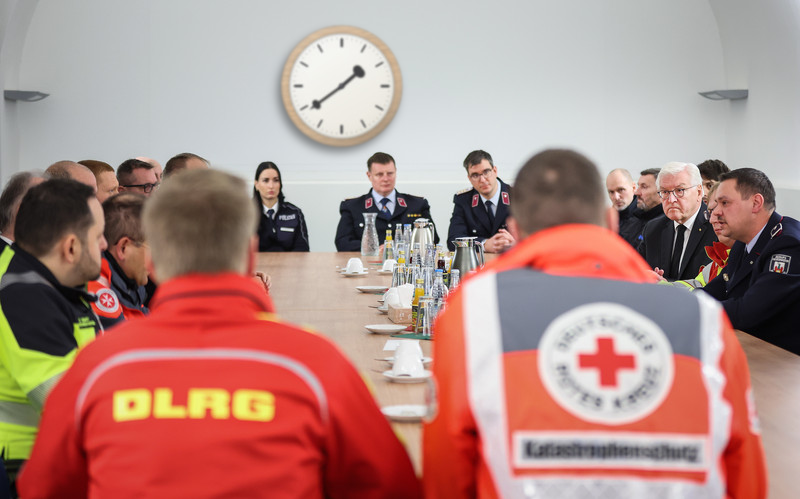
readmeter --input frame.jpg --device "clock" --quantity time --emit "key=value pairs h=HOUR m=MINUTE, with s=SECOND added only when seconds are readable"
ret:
h=1 m=39
